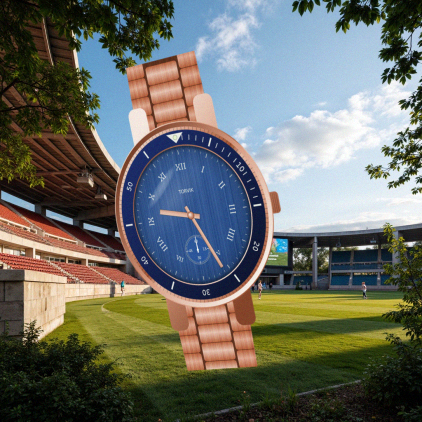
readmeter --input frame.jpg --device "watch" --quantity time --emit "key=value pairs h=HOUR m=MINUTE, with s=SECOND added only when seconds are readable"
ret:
h=9 m=26
